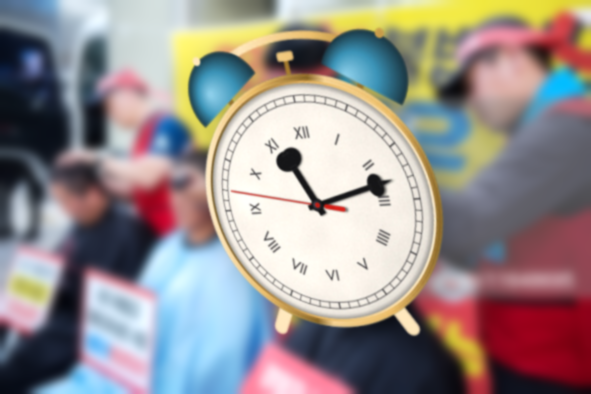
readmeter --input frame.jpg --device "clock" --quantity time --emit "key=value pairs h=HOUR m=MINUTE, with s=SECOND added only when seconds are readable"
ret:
h=11 m=12 s=47
